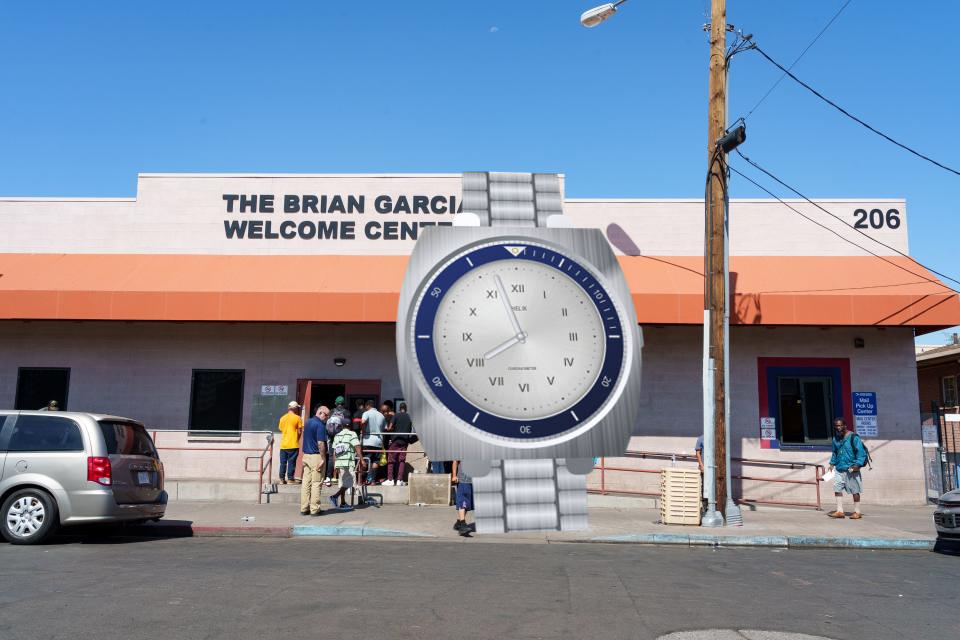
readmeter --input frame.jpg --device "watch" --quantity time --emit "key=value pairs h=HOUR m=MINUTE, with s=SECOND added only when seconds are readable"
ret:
h=7 m=57
